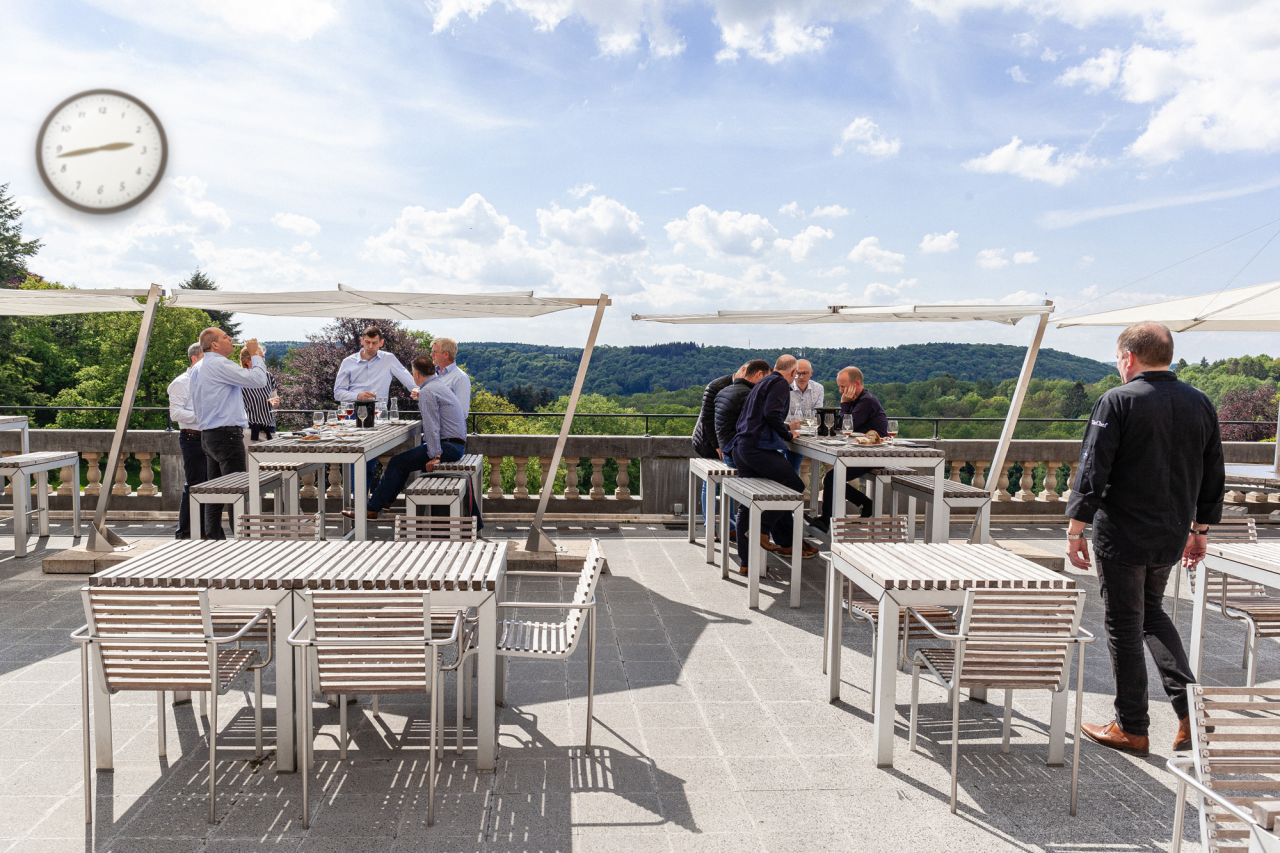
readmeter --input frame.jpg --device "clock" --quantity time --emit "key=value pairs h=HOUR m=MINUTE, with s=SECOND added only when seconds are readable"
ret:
h=2 m=43
